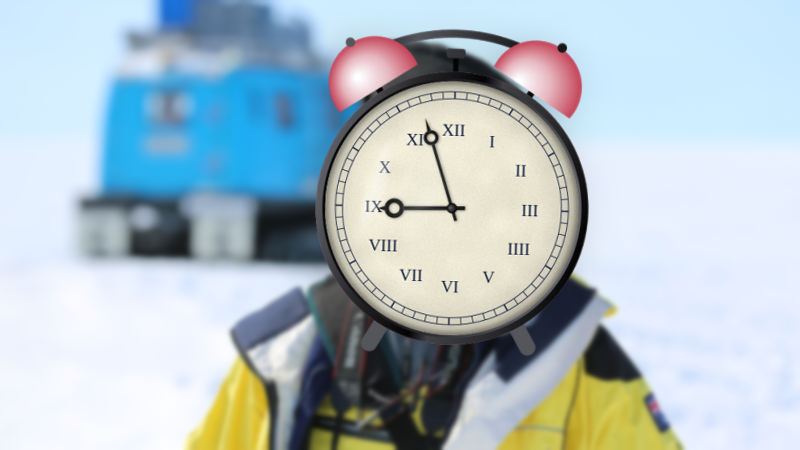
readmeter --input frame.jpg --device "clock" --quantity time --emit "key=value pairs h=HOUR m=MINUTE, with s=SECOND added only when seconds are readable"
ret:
h=8 m=57
